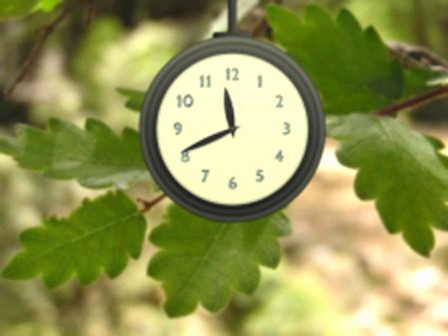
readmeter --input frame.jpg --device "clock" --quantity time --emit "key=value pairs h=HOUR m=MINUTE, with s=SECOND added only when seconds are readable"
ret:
h=11 m=41
